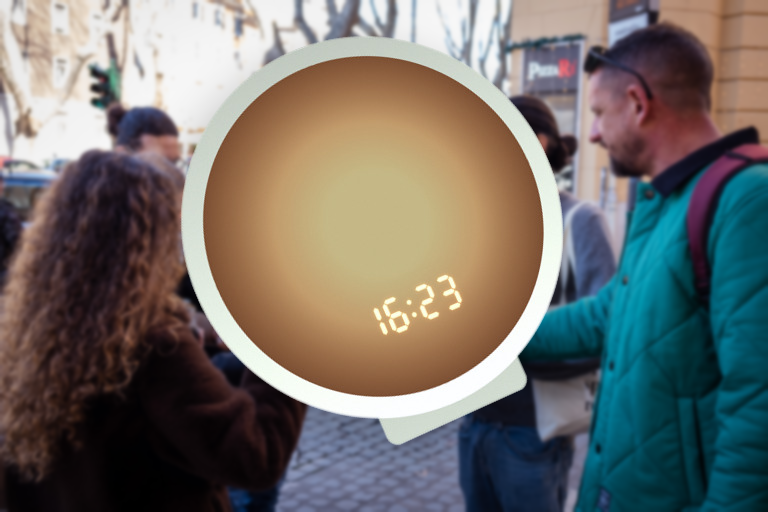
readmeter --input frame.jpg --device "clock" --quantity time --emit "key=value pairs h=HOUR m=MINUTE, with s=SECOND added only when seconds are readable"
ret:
h=16 m=23
